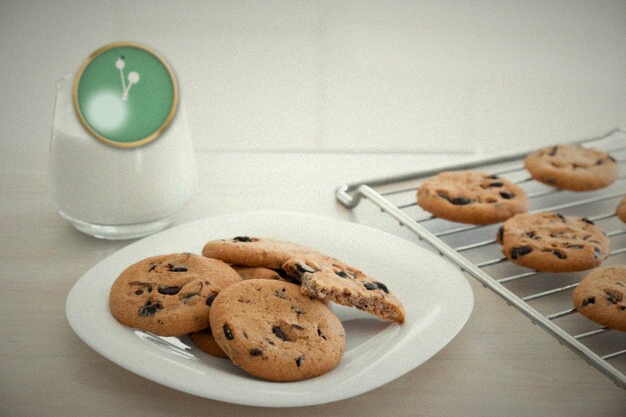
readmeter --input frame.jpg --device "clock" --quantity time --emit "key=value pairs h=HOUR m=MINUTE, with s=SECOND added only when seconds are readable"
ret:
h=12 m=59
